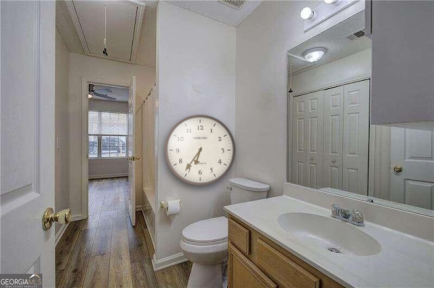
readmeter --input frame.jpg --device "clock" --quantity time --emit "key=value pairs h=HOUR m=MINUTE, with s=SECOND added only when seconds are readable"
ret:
h=6 m=36
